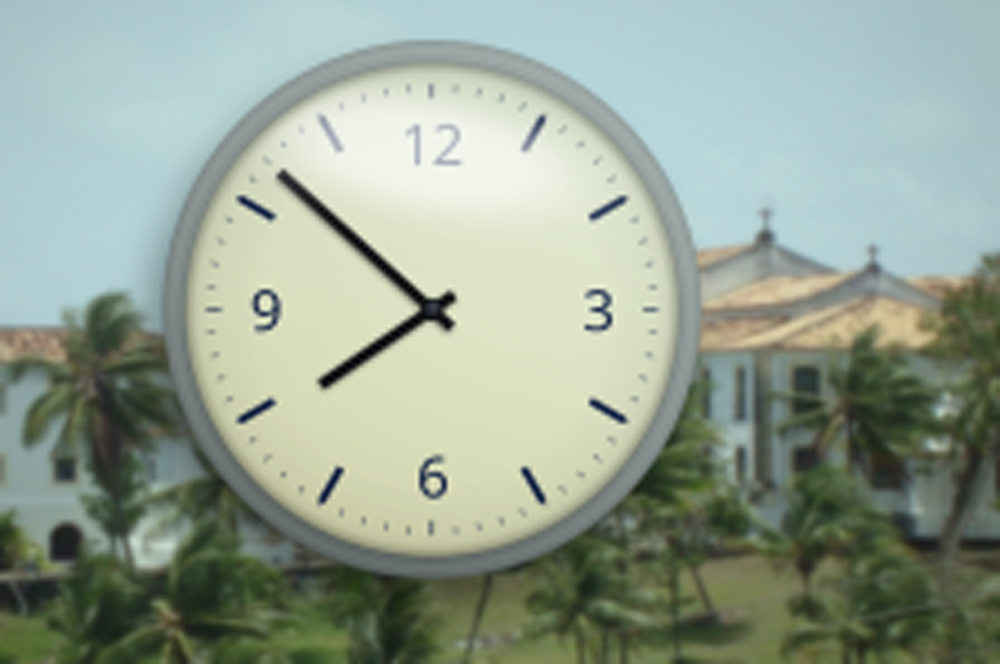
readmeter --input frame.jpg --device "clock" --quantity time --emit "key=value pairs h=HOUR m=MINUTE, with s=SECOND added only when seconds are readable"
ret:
h=7 m=52
